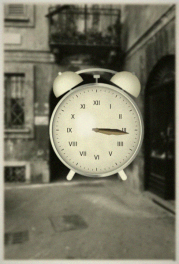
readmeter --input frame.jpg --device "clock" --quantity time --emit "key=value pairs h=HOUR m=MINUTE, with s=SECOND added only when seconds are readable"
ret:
h=3 m=16
